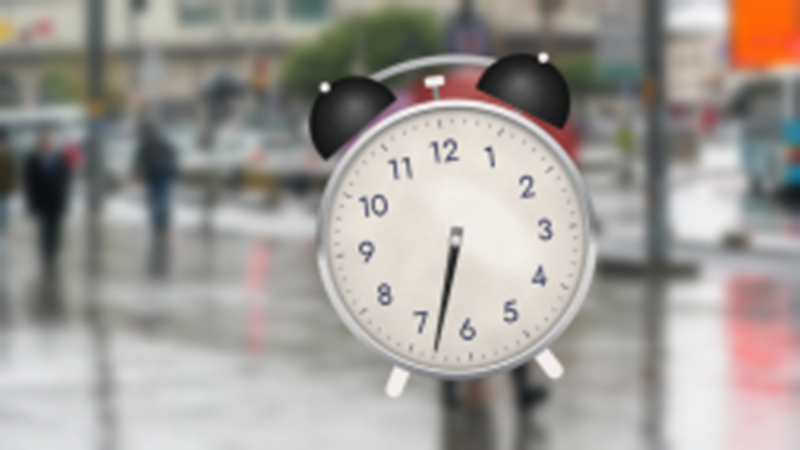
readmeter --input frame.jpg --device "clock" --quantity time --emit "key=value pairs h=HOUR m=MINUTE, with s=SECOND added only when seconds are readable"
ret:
h=6 m=33
